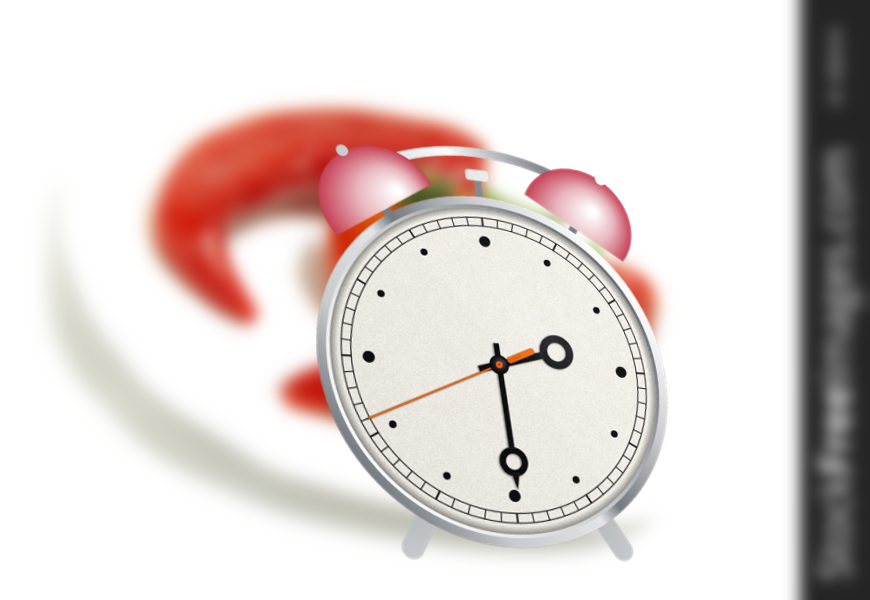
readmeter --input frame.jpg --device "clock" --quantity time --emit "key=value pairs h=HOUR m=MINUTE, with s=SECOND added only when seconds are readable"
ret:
h=2 m=29 s=41
